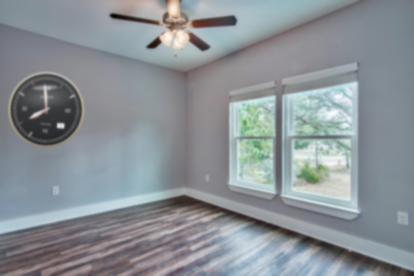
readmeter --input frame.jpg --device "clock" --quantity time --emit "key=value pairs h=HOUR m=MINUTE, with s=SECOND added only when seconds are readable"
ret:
h=7 m=59
